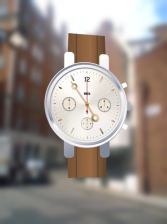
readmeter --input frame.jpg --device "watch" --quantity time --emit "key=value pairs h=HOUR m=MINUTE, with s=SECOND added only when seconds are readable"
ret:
h=4 m=54
